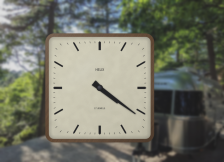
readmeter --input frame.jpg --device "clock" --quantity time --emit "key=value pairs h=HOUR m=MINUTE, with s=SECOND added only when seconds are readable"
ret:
h=4 m=21
